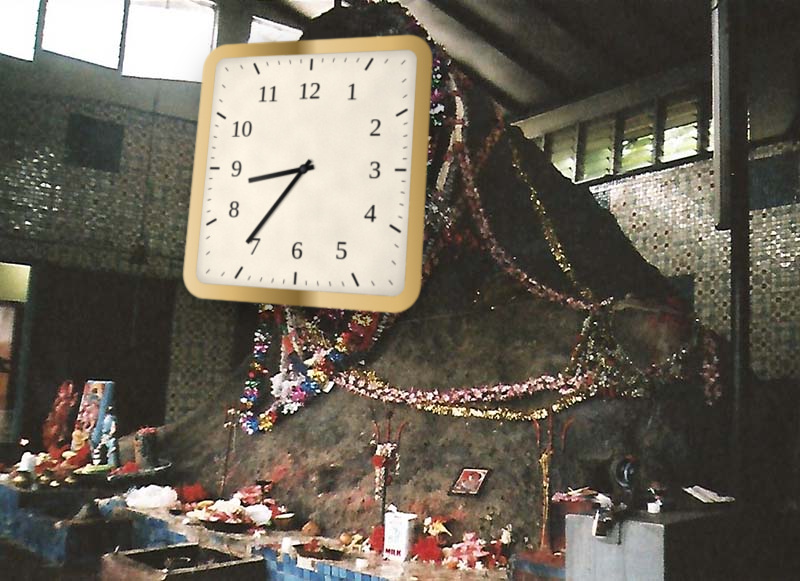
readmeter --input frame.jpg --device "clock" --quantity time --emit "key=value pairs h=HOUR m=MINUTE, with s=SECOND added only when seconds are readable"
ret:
h=8 m=36
